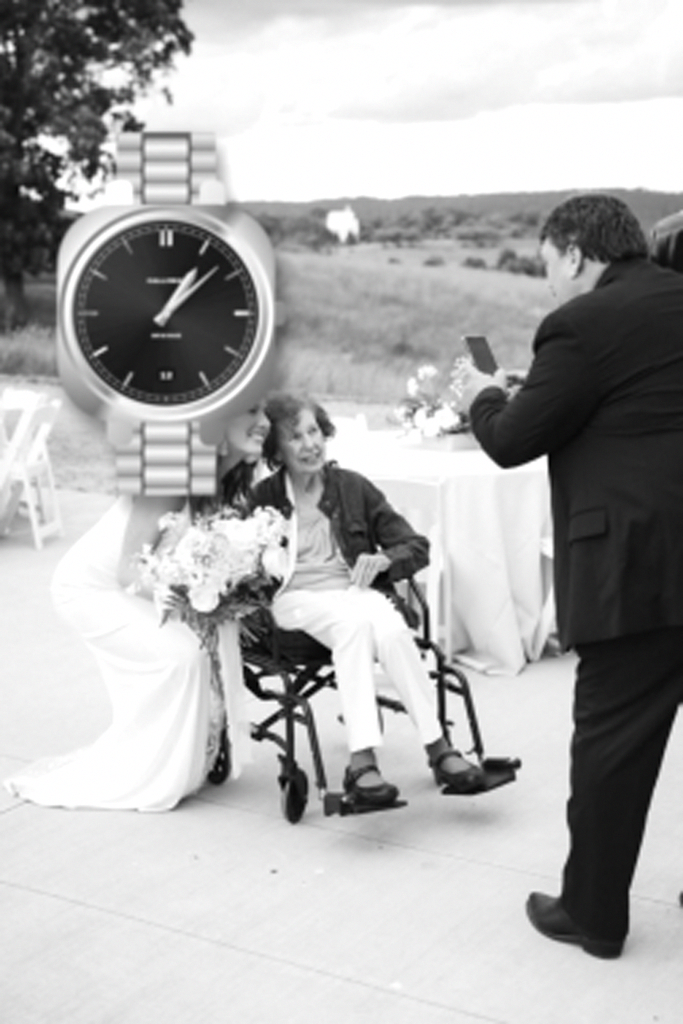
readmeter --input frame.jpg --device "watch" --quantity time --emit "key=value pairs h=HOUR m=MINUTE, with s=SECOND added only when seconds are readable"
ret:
h=1 m=8
